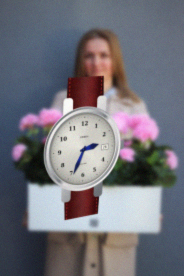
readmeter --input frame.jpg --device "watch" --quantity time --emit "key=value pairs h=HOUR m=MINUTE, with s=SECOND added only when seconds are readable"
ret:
h=2 m=34
